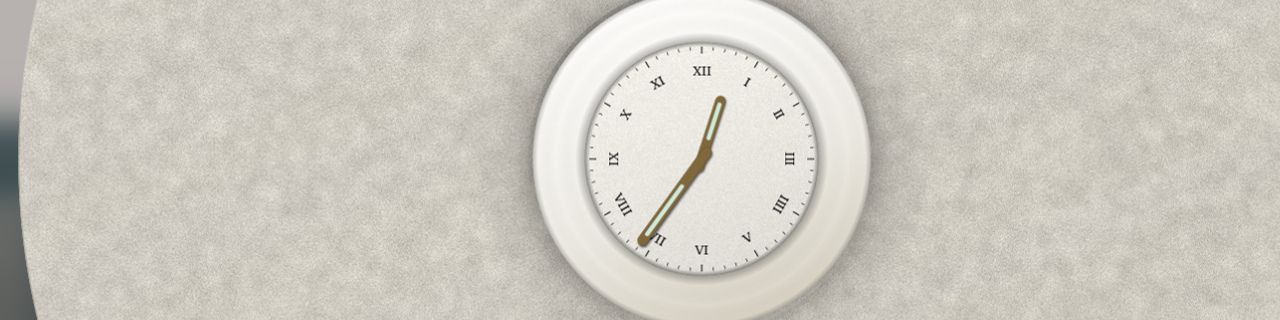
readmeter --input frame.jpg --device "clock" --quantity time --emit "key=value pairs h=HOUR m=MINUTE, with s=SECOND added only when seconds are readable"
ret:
h=12 m=36
